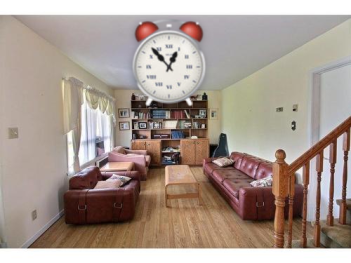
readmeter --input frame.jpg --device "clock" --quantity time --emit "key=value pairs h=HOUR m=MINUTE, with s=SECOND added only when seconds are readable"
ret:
h=12 m=53
